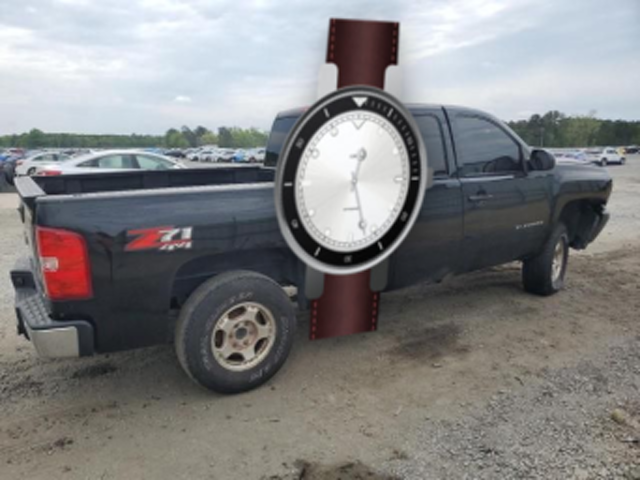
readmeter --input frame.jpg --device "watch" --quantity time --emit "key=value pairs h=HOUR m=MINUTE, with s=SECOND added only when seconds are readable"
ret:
h=12 m=27
